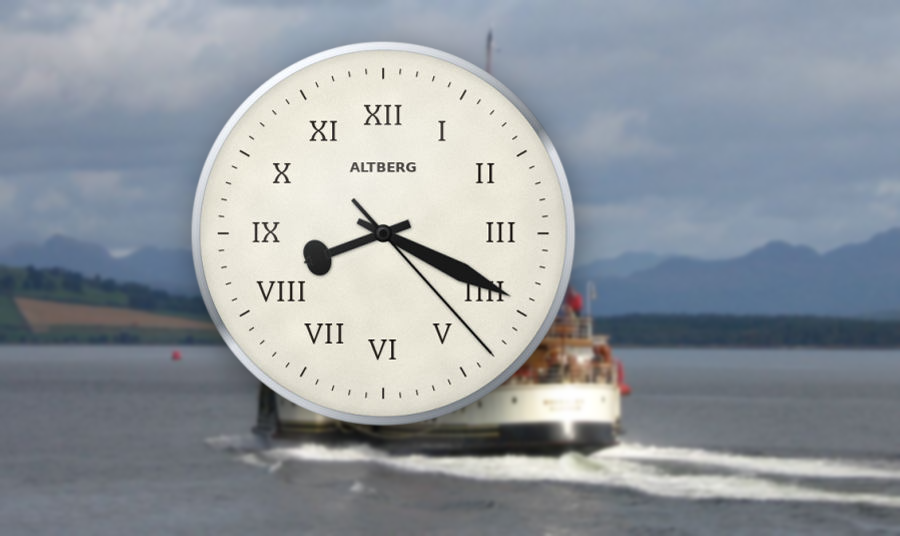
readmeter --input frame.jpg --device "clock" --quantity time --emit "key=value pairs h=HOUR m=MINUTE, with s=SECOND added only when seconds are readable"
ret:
h=8 m=19 s=23
